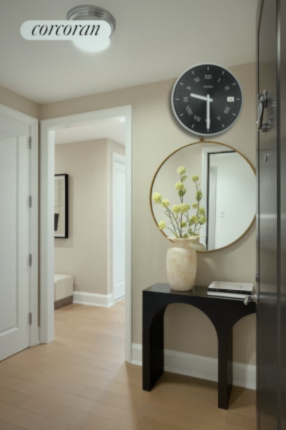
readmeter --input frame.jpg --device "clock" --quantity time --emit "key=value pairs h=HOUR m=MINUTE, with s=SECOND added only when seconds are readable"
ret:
h=9 m=30
